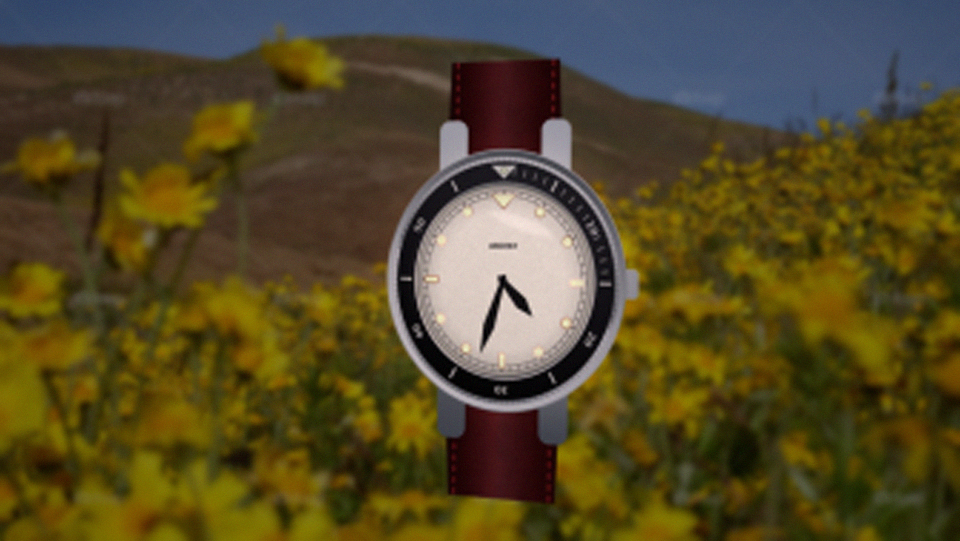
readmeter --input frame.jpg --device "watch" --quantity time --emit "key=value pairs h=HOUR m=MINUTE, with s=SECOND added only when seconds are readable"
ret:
h=4 m=33
